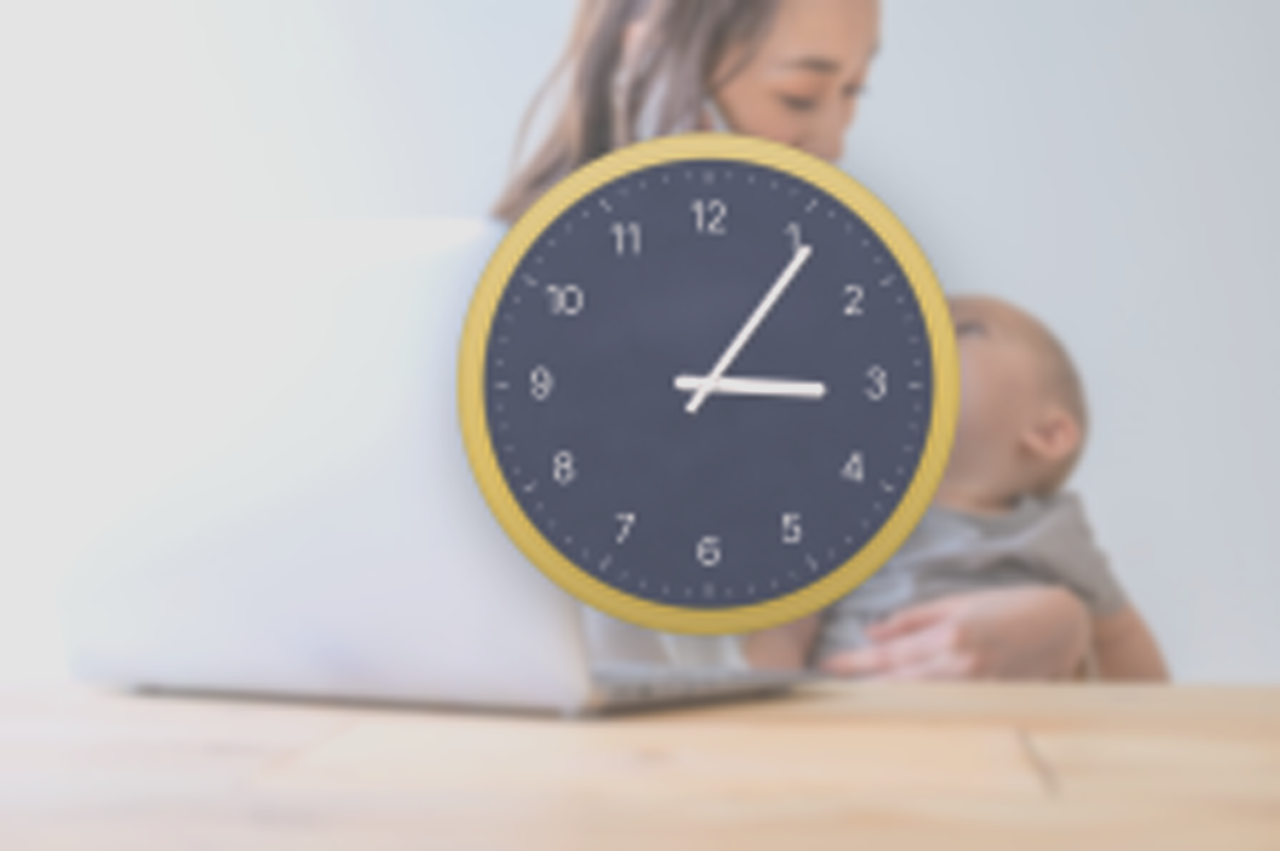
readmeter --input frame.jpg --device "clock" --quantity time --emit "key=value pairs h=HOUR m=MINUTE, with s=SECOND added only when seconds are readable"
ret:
h=3 m=6
